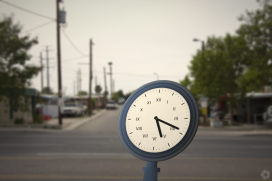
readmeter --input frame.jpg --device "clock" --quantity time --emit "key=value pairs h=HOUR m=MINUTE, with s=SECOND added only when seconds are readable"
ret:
h=5 m=19
